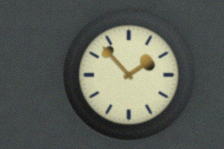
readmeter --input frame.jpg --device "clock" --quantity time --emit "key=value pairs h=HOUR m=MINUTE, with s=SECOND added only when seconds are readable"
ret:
h=1 m=53
